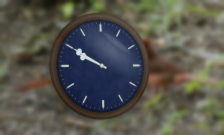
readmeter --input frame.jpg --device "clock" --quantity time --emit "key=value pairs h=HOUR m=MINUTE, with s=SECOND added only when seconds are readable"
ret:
h=9 m=50
